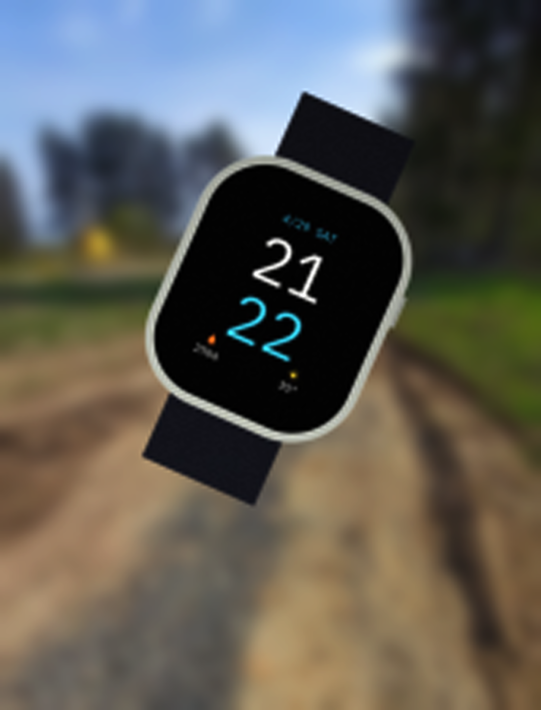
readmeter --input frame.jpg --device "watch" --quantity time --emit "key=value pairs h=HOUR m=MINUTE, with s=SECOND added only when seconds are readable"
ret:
h=21 m=22
